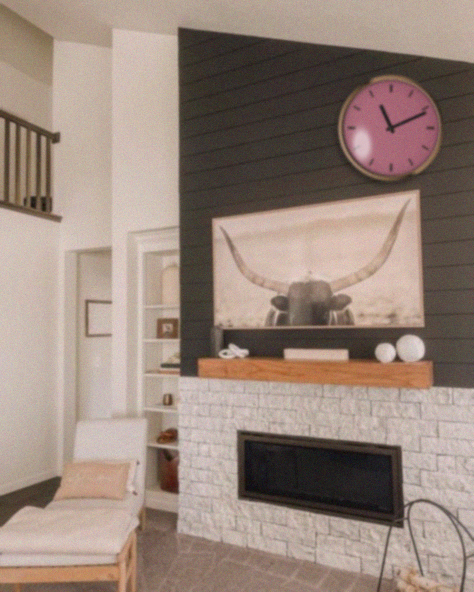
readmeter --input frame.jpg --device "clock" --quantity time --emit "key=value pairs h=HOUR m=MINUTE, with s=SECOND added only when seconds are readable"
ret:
h=11 m=11
